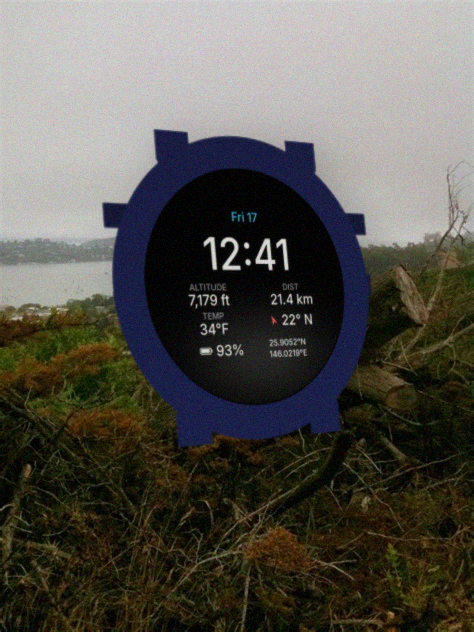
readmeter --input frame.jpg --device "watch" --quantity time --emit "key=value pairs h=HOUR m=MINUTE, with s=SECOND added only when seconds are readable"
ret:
h=12 m=41
